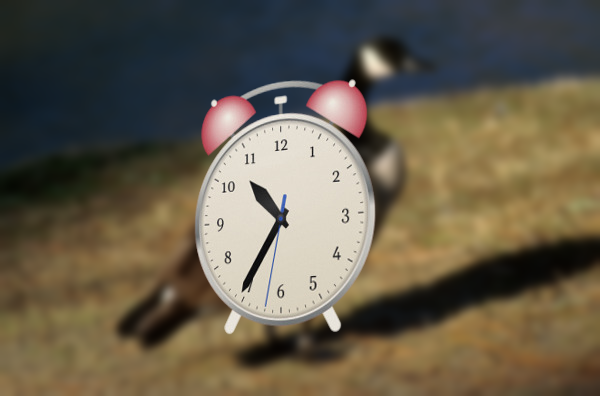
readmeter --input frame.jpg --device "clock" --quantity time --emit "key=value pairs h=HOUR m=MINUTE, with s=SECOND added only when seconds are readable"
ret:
h=10 m=35 s=32
